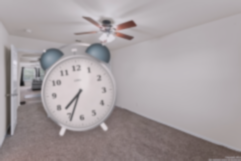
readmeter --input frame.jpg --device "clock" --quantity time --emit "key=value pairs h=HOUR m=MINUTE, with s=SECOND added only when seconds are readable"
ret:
h=7 m=34
